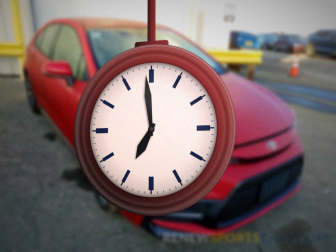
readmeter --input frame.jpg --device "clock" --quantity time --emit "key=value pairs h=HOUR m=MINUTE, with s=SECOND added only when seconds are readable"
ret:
h=6 m=59
